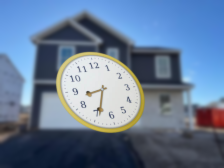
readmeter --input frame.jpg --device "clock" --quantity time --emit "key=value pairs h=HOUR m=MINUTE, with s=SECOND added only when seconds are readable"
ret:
h=8 m=34
